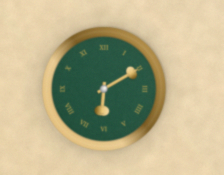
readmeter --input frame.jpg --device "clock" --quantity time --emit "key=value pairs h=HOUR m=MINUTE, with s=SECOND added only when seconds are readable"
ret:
h=6 m=10
